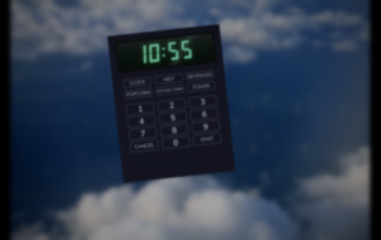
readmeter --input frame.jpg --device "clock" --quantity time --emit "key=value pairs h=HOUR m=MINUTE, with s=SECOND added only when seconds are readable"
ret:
h=10 m=55
